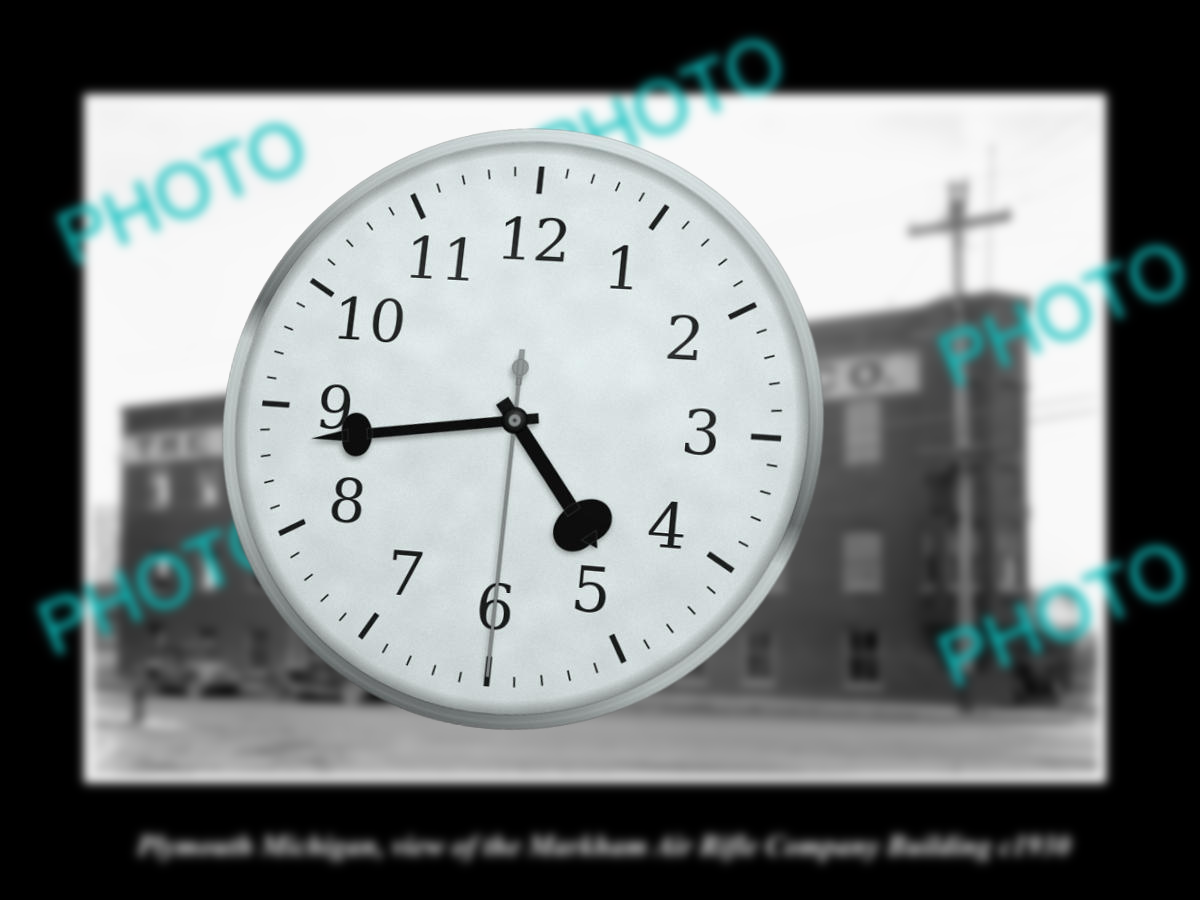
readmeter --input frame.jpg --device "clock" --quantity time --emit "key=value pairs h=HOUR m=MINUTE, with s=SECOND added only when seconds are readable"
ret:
h=4 m=43 s=30
